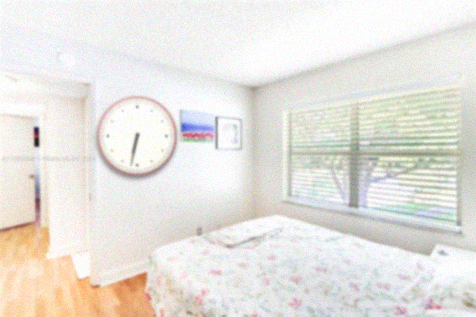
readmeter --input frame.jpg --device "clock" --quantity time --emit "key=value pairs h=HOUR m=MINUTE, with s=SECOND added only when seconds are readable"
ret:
h=6 m=32
